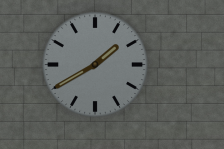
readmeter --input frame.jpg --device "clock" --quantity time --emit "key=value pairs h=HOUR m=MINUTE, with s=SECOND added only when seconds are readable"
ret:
h=1 m=40
